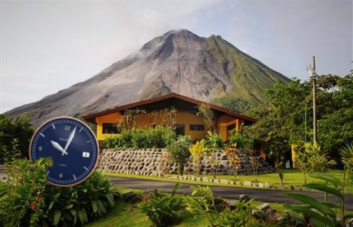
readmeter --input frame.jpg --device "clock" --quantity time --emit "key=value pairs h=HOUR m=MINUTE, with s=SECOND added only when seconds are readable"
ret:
h=10 m=3
